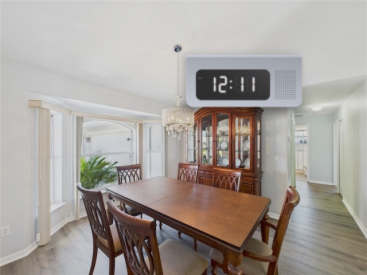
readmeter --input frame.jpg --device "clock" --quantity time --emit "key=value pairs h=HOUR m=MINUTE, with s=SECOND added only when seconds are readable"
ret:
h=12 m=11
